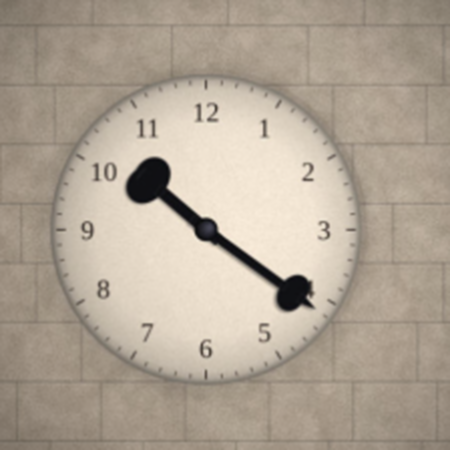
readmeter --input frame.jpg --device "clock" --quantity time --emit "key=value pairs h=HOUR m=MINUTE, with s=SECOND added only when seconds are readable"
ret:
h=10 m=21
